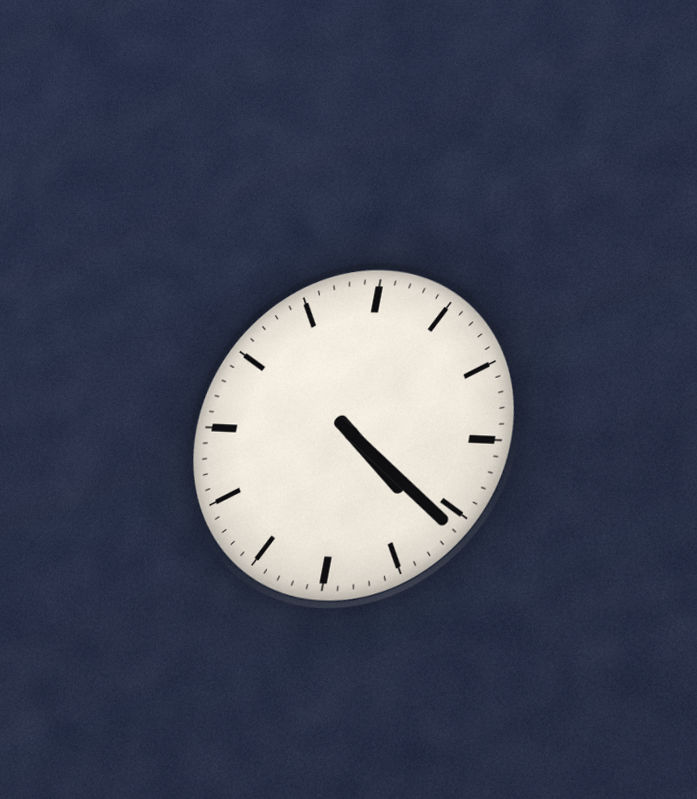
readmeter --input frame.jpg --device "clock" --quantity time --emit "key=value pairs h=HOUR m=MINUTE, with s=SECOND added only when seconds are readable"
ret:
h=4 m=21
